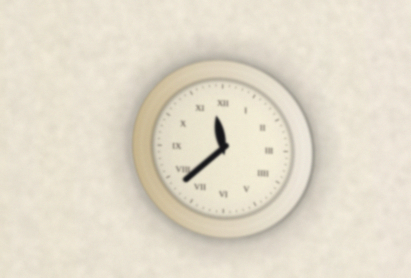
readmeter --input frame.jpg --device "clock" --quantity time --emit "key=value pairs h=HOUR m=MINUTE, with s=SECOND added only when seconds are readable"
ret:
h=11 m=38
